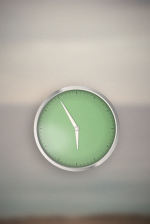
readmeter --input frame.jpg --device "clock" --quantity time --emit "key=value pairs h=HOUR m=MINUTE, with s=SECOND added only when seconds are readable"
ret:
h=5 m=55
